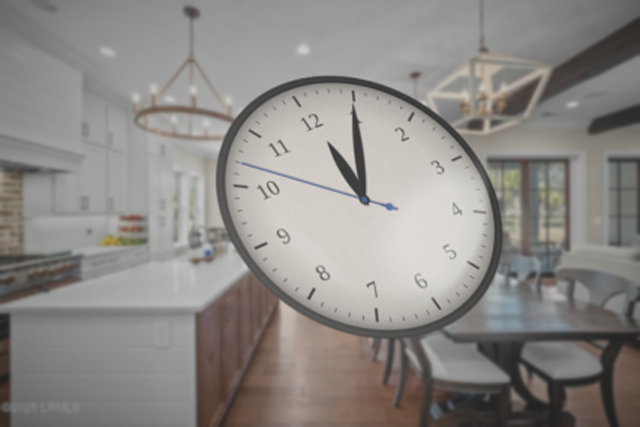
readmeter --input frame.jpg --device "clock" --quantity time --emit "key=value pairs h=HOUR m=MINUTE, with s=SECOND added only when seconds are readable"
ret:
h=12 m=4 s=52
